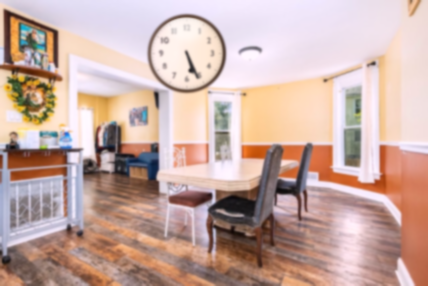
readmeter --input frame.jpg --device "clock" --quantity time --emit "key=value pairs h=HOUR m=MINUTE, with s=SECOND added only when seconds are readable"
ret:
h=5 m=26
